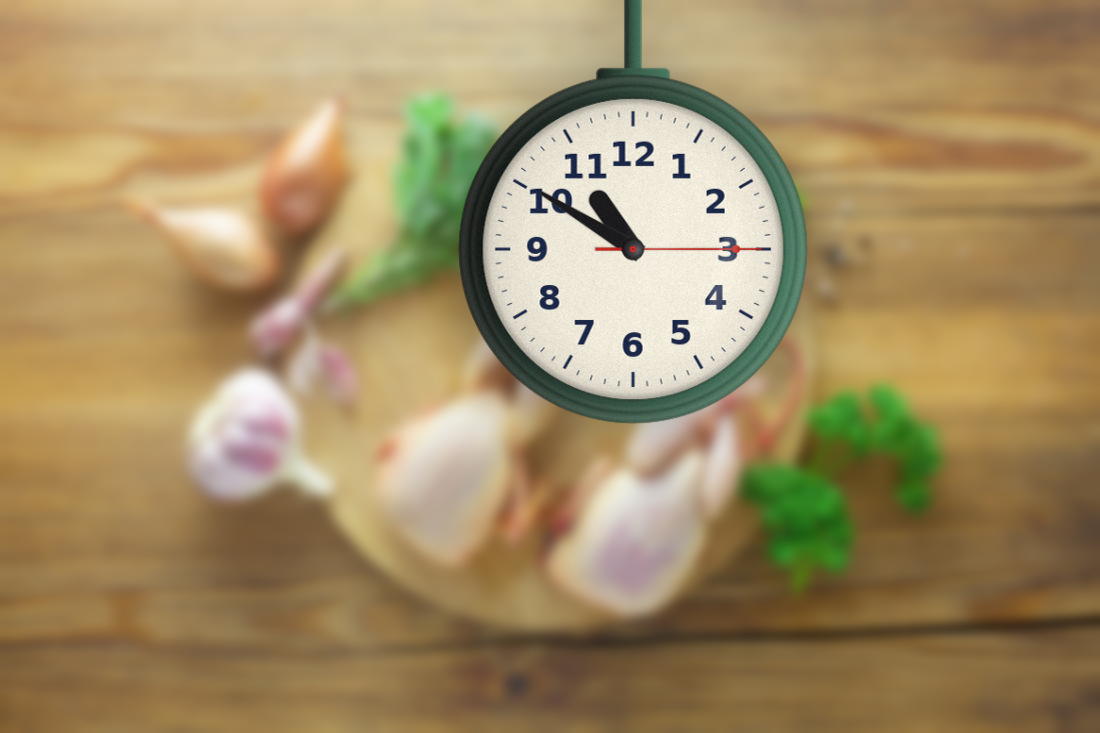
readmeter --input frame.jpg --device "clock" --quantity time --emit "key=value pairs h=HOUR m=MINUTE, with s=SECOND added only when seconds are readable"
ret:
h=10 m=50 s=15
